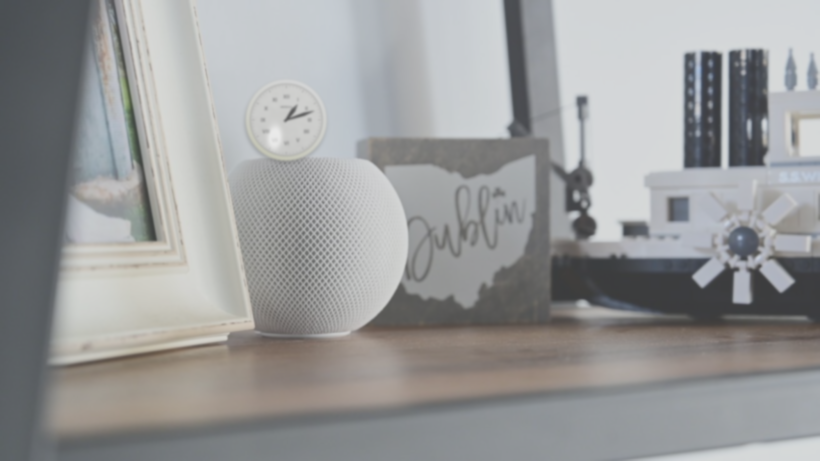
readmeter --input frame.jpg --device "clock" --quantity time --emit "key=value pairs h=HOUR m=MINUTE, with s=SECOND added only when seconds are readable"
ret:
h=1 m=12
